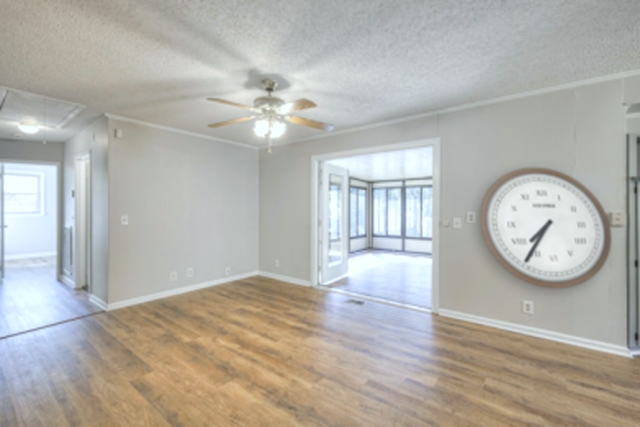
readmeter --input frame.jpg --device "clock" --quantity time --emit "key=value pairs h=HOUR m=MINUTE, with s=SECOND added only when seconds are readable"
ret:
h=7 m=36
